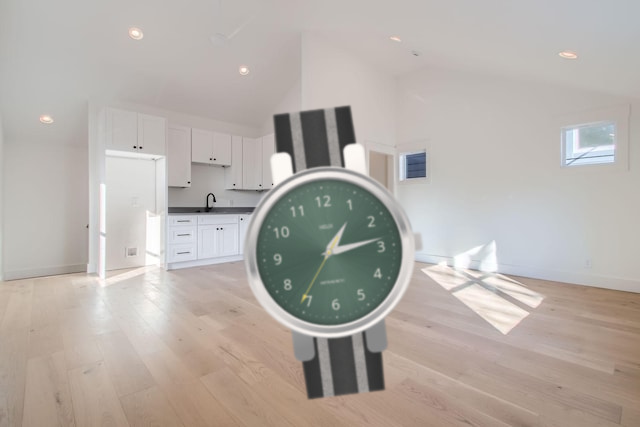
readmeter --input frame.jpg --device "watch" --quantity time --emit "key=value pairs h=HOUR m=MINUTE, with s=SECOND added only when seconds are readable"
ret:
h=1 m=13 s=36
